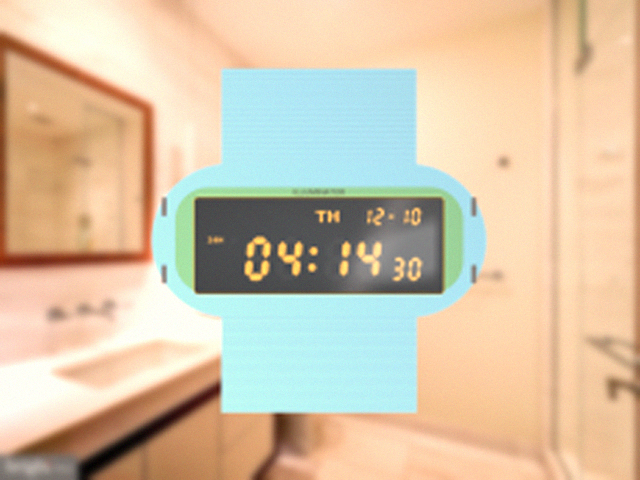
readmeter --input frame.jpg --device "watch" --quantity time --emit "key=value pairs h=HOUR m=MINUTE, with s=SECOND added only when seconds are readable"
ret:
h=4 m=14 s=30
